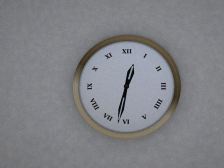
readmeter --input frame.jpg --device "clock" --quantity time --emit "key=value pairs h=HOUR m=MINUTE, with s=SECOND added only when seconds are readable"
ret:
h=12 m=32
